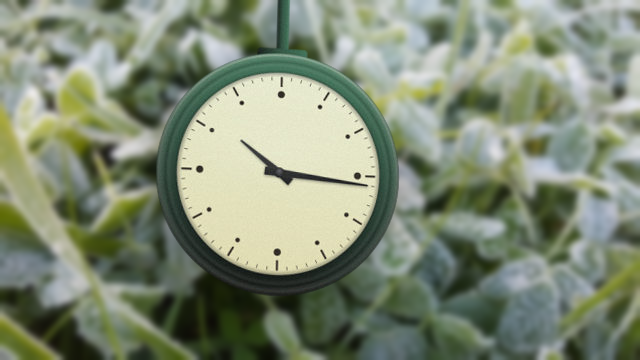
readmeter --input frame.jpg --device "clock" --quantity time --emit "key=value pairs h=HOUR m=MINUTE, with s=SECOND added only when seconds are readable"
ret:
h=10 m=16
